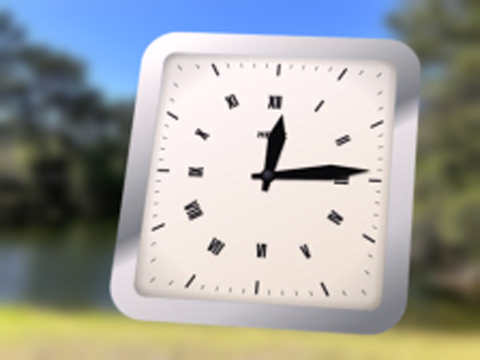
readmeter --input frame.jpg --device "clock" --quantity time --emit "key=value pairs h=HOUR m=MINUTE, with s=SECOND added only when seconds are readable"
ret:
h=12 m=14
